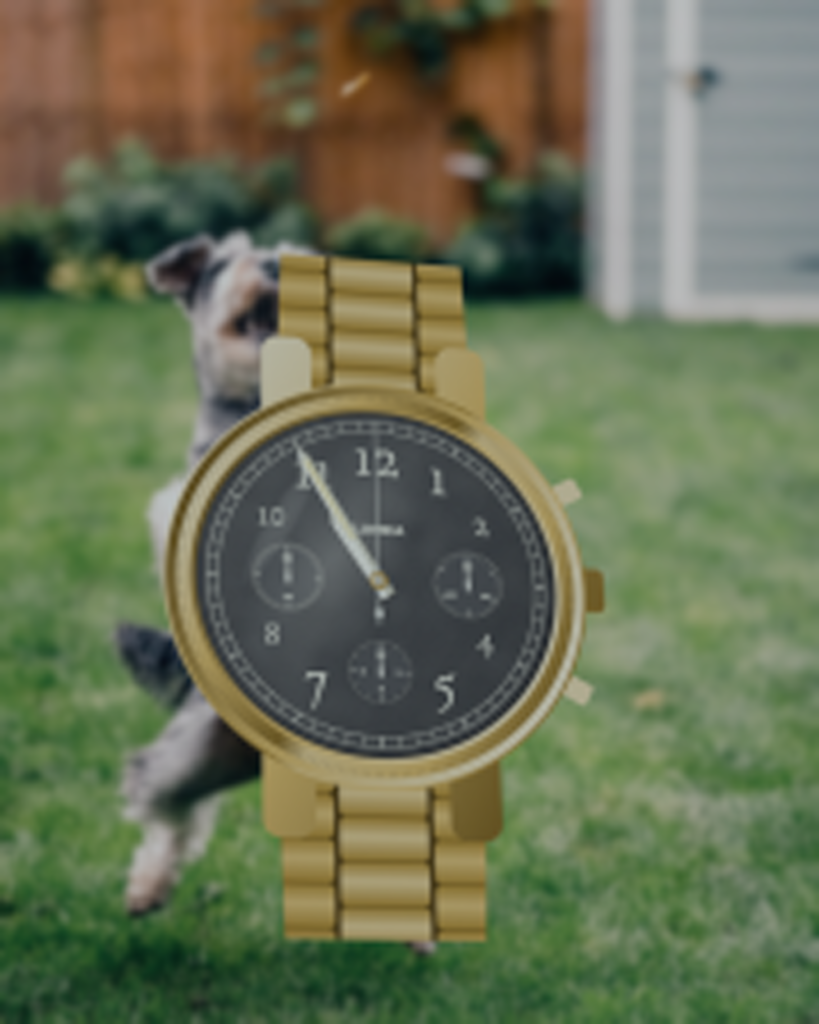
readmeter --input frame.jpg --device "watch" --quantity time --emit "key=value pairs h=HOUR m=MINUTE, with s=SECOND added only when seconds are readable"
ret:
h=10 m=55
